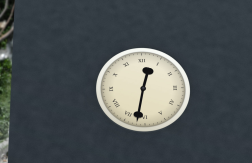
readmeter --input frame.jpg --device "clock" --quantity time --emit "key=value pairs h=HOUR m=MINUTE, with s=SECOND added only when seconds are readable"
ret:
h=12 m=32
